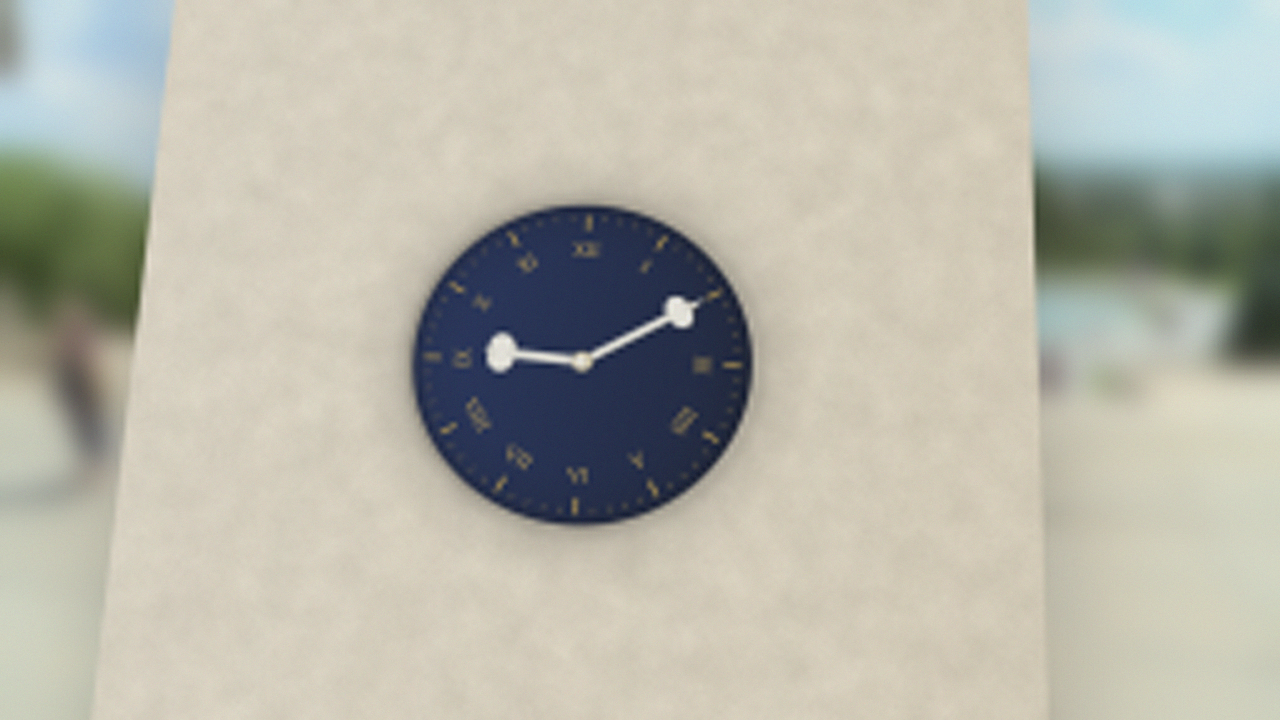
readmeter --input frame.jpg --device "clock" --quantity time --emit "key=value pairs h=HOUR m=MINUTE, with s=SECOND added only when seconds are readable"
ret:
h=9 m=10
